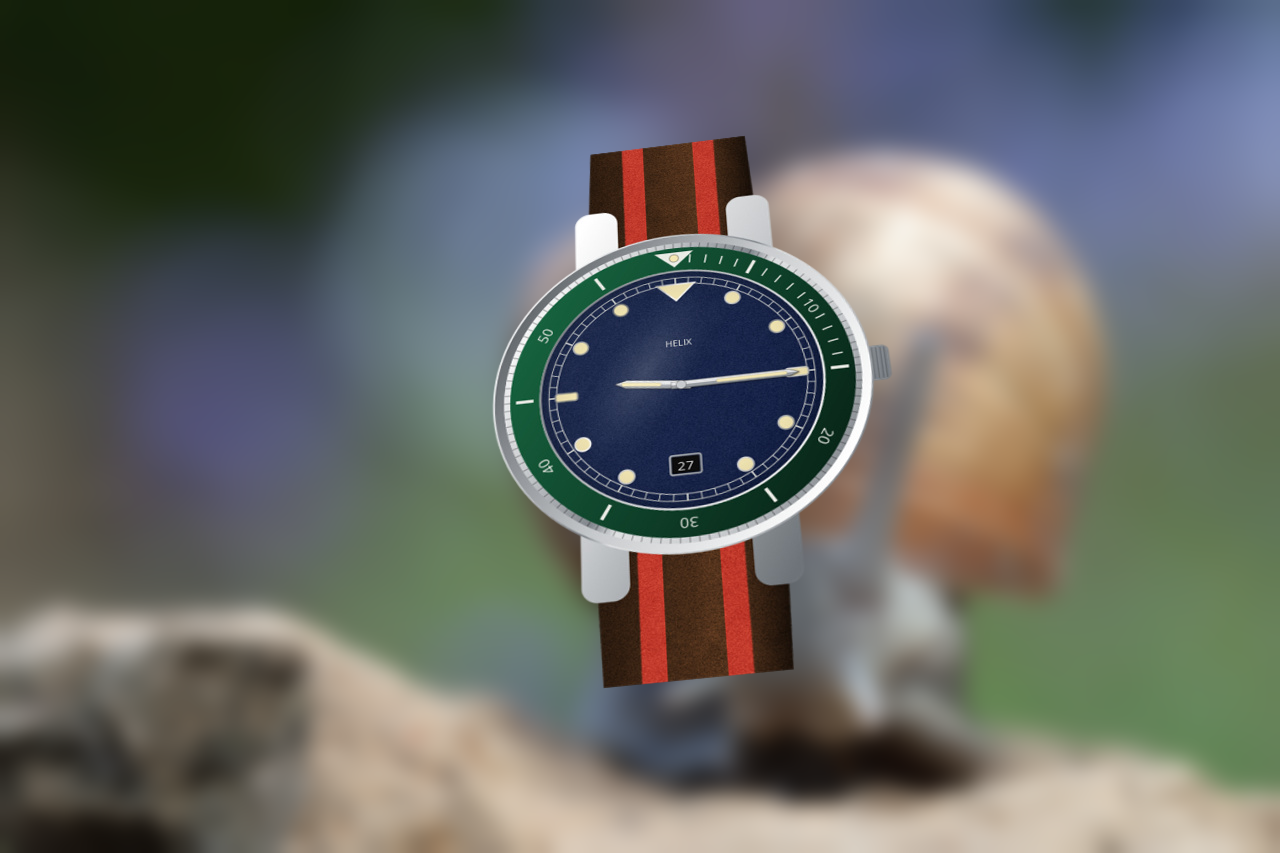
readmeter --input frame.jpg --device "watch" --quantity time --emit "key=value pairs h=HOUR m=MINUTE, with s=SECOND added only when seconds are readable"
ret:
h=9 m=15
